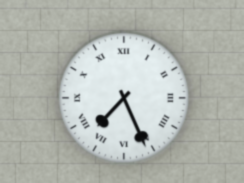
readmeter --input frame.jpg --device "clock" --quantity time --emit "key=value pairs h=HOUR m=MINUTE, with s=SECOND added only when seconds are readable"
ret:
h=7 m=26
